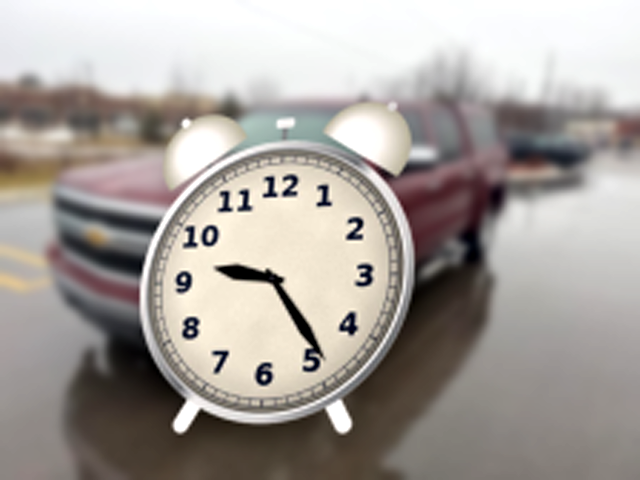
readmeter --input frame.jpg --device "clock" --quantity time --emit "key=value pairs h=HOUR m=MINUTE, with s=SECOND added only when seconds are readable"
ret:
h=9 m=24
